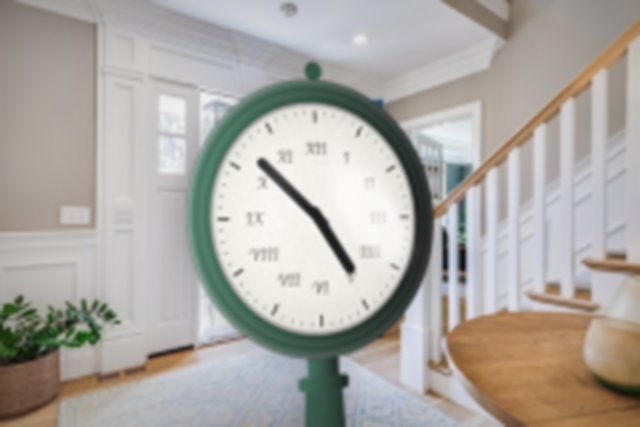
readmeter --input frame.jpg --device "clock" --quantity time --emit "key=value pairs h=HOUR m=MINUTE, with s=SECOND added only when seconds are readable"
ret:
h=4 m=52
